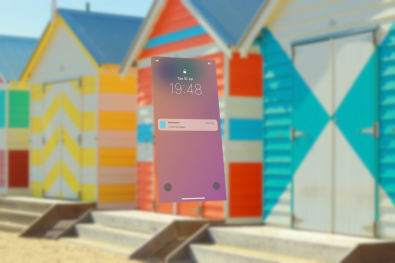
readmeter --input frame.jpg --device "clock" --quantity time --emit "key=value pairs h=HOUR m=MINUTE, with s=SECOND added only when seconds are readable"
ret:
h=19 m=48
